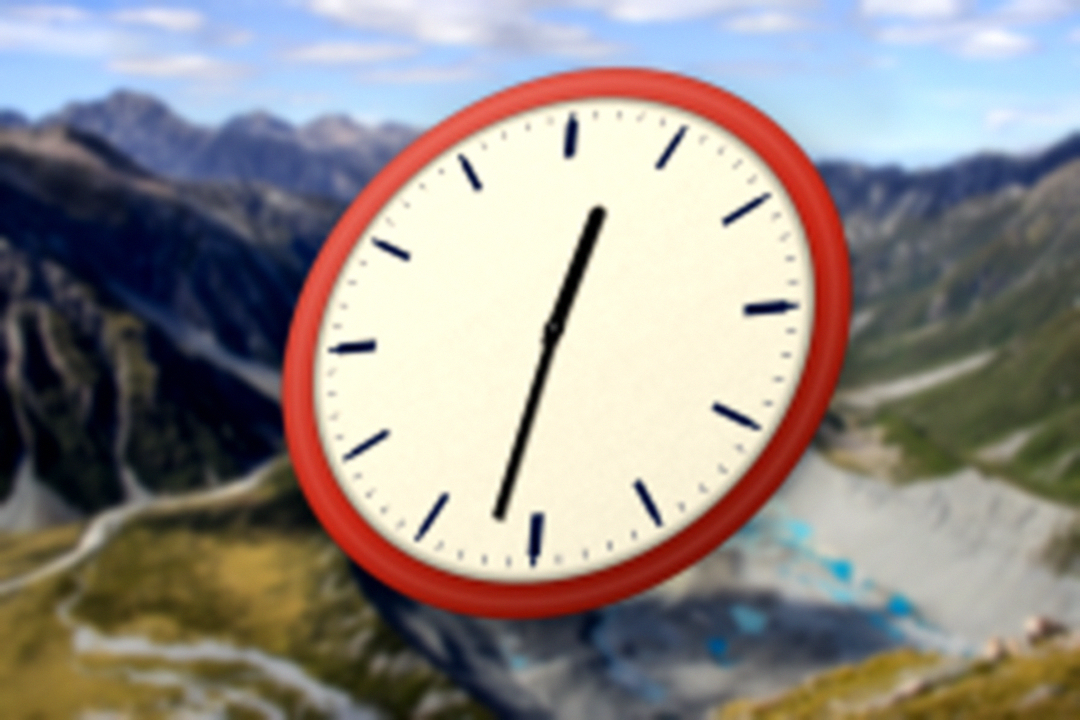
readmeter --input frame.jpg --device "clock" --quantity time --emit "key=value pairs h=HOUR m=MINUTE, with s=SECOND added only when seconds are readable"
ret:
h=12 m=32
